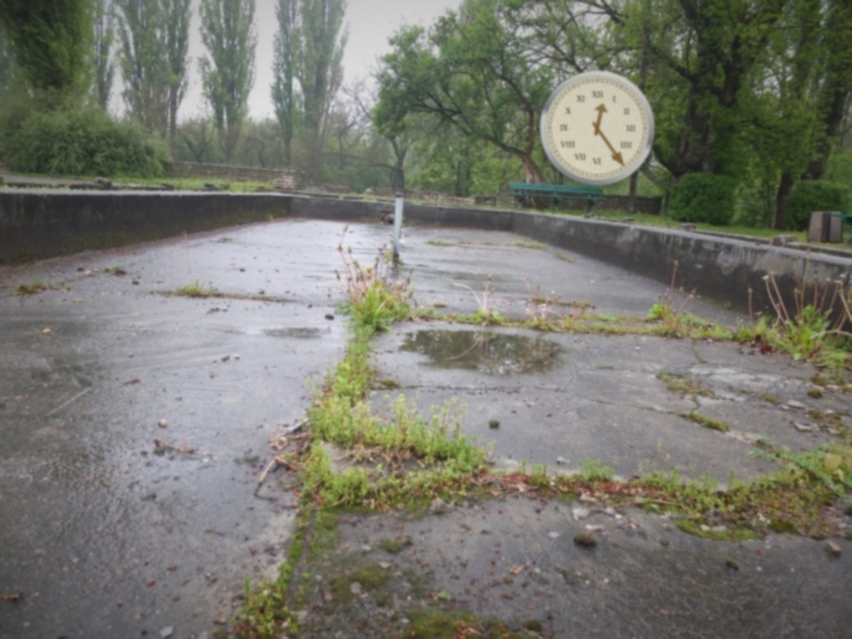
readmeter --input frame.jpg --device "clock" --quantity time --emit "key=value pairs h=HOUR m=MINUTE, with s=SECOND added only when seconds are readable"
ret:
h=12 m=24
